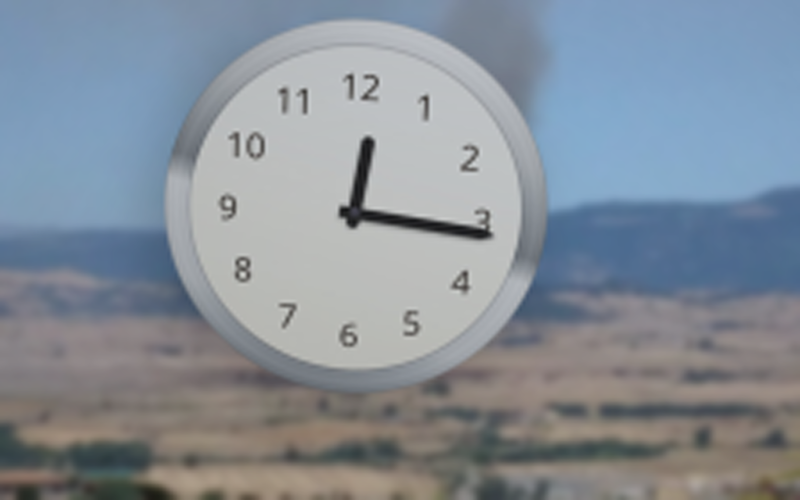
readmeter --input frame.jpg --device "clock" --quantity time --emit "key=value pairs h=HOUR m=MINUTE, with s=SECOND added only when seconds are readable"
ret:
h=12 m=16
